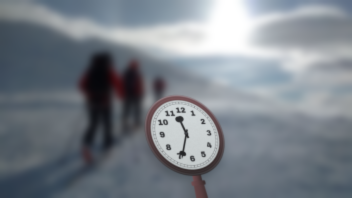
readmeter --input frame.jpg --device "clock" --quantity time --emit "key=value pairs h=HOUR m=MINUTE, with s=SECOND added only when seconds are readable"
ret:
h=11 m=34
